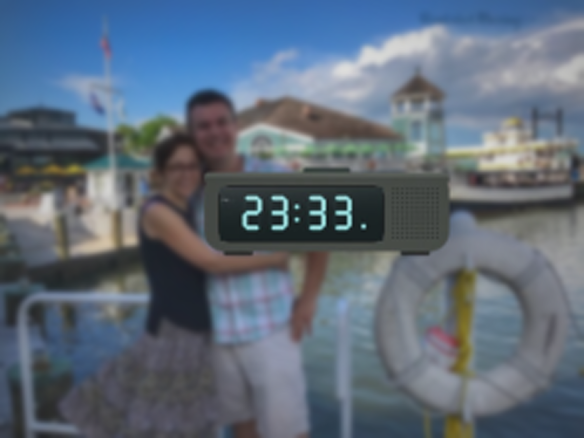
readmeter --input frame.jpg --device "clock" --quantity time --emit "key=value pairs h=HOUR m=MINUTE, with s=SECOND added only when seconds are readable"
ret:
h=23 m=33
